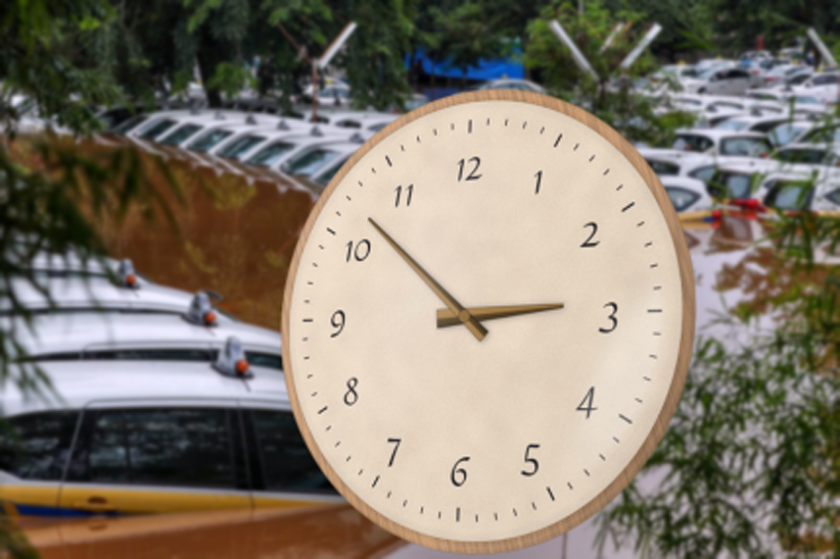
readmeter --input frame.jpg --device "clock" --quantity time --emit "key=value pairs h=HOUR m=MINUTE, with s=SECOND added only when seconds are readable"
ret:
h=2 m=52
